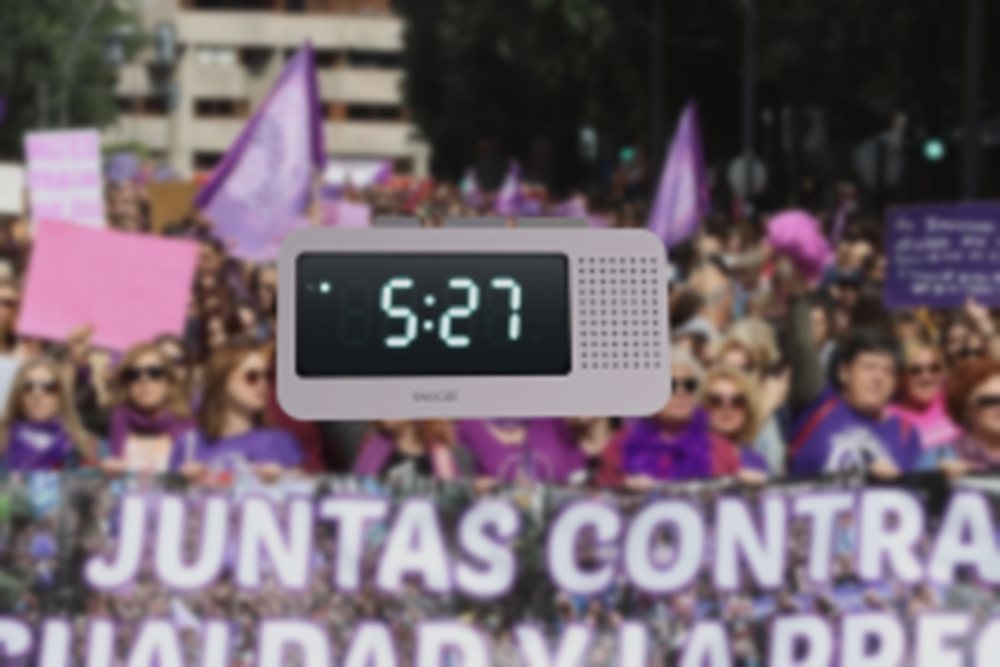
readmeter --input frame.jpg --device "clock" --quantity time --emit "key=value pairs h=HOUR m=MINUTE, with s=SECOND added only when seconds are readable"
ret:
h=5 m=27
